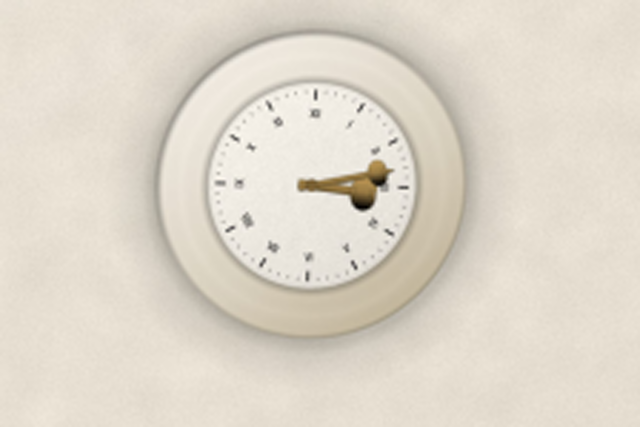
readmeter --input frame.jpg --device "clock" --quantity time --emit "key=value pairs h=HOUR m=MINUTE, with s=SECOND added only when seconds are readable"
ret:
h=3 m=13
